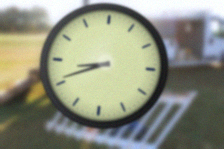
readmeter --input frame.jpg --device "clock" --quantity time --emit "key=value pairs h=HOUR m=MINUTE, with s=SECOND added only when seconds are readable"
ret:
h=8 m=41
